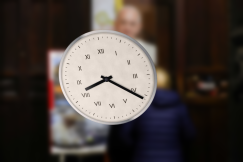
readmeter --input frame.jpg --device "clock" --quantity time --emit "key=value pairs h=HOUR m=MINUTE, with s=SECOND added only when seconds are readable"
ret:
h=8 m=21
